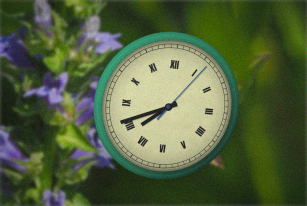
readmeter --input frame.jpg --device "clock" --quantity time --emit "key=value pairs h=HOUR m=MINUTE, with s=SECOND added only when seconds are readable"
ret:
h=7 m=41 s=6
